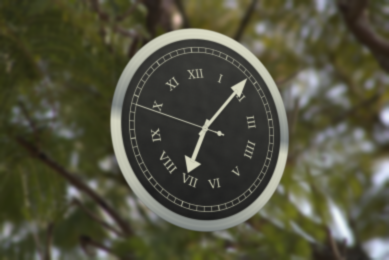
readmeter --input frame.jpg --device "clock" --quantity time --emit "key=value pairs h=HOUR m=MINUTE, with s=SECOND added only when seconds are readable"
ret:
h=7 m=8 s=49
